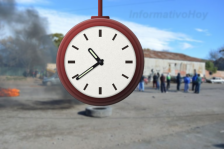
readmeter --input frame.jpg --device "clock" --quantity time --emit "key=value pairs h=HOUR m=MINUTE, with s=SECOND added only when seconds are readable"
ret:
h=10 m=39
